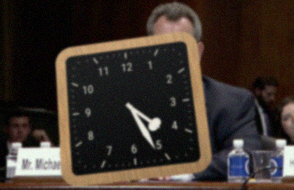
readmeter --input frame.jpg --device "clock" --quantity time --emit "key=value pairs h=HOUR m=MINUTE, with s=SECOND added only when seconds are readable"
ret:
h=4 m=26
